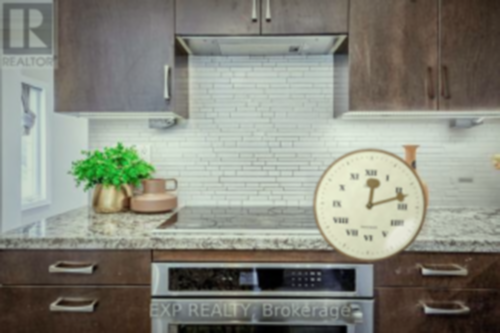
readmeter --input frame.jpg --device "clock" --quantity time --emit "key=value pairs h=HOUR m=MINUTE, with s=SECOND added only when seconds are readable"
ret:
h=12 m=12
